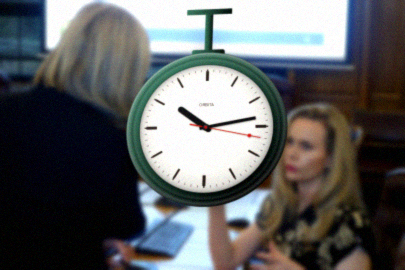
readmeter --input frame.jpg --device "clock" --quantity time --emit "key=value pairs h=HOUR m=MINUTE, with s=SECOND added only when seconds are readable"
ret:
h=10 m=13 s=17
